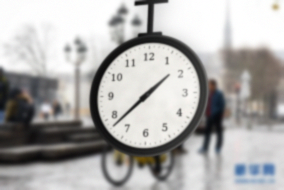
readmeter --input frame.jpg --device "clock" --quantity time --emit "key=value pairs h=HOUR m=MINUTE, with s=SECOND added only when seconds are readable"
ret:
h=1 m=38
